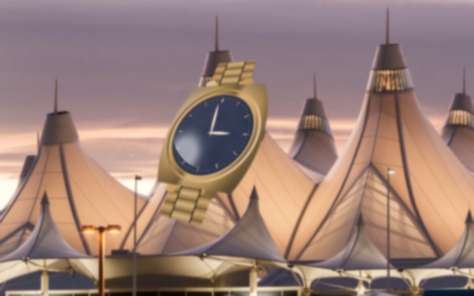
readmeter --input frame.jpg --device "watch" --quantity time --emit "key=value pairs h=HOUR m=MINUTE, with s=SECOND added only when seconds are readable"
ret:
h=2 m=59
